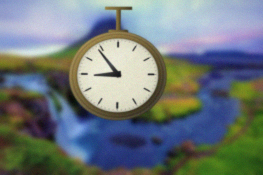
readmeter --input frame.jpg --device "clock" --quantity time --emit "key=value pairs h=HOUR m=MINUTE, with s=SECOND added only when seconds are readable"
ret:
h=8 m=54
